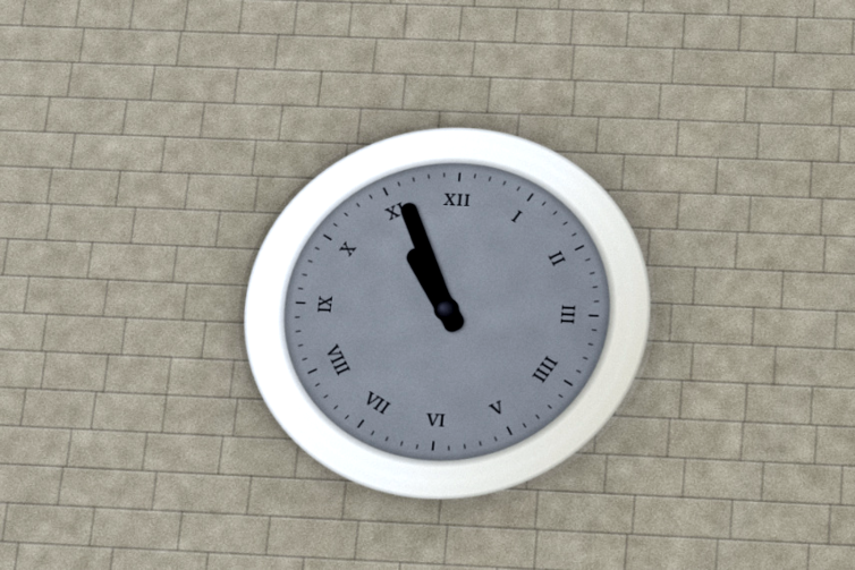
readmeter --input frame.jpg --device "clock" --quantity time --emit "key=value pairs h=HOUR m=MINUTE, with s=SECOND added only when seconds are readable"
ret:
h=10 m=56
